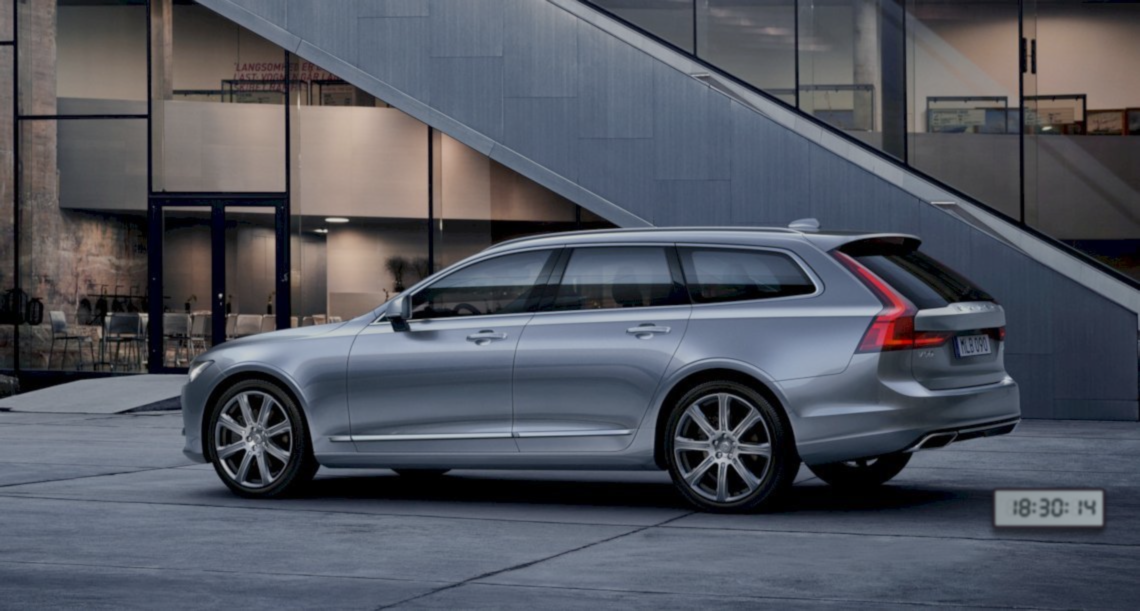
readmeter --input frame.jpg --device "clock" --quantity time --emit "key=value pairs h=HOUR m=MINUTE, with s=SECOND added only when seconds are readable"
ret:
h=18 m=30 s=14
